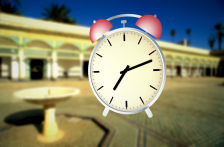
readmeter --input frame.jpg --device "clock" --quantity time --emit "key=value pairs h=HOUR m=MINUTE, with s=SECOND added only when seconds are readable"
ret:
h=7 m=12
